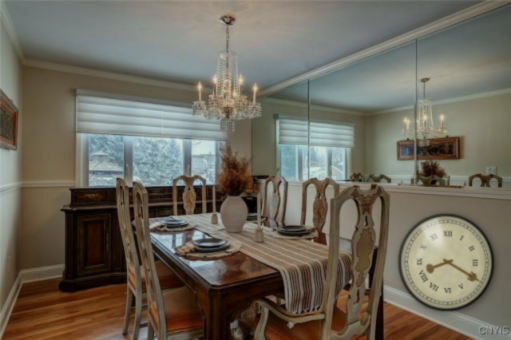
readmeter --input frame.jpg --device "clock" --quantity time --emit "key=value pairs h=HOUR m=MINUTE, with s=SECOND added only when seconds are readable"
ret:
h=8 m=20
